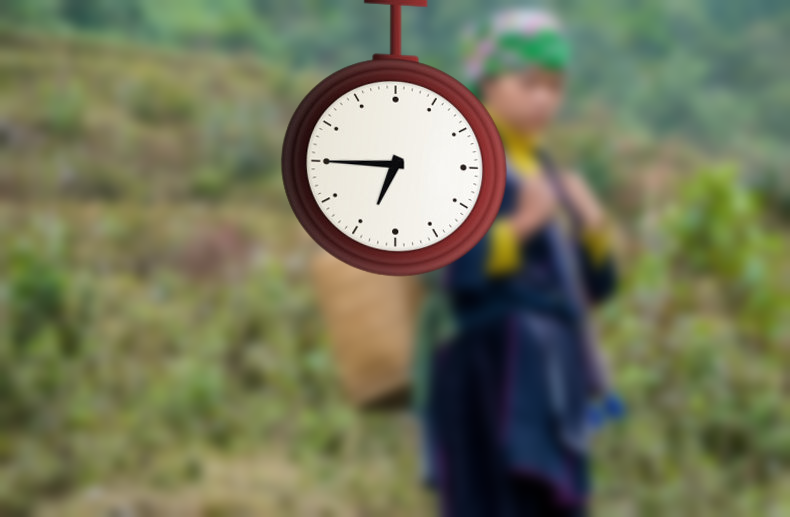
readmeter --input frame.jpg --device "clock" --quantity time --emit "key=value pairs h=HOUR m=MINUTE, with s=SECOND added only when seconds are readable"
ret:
h=6 m=45
